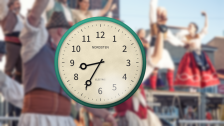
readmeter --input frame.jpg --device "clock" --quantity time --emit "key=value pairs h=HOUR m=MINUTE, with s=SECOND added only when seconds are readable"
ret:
h=8 m=35
